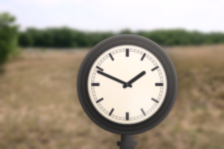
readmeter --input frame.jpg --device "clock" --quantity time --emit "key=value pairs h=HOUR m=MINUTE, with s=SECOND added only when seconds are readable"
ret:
h=1 m=49
